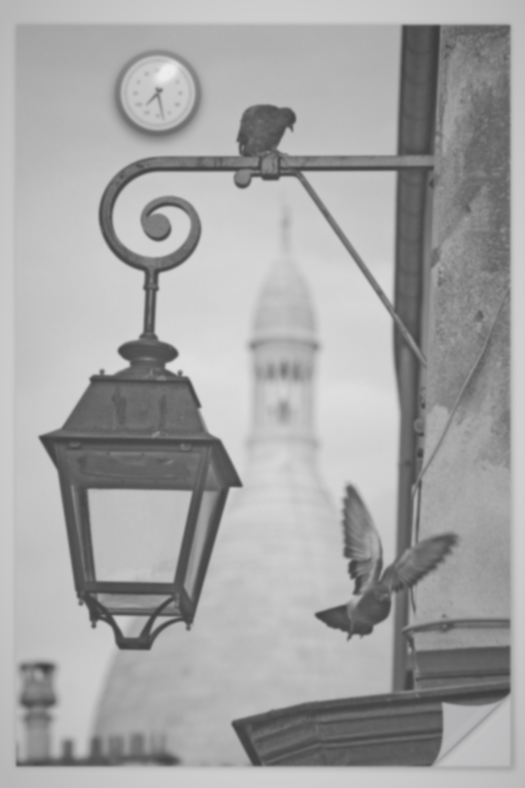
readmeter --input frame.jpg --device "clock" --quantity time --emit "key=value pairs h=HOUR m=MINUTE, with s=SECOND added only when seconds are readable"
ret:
h=7 m=28
